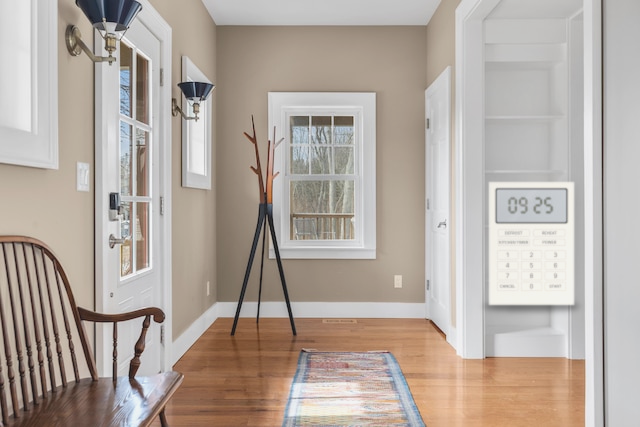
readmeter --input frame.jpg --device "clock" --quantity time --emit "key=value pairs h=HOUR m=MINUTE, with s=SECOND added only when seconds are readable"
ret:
h=9 m=25
